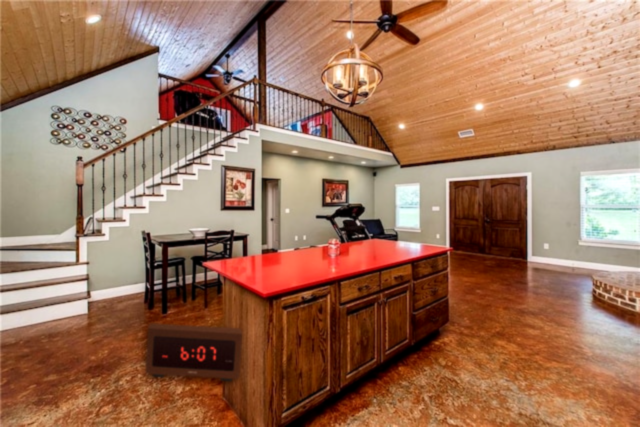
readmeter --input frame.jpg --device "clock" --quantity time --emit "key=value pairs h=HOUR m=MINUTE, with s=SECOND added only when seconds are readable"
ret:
h=6 m=7
